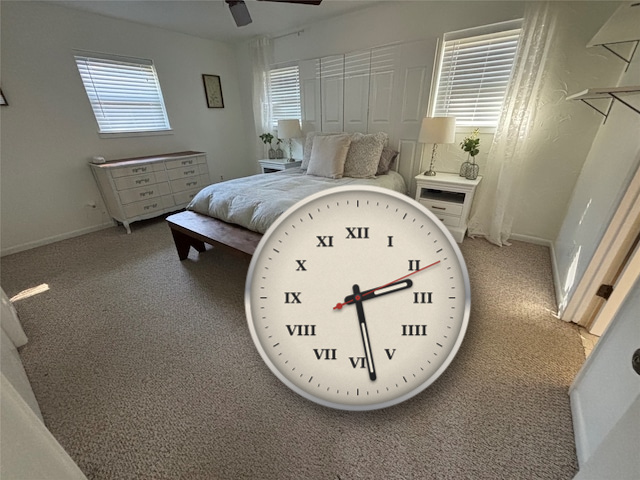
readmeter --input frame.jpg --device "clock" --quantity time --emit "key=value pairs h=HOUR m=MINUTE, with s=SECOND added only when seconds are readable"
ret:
h=2 m=28 s=11
